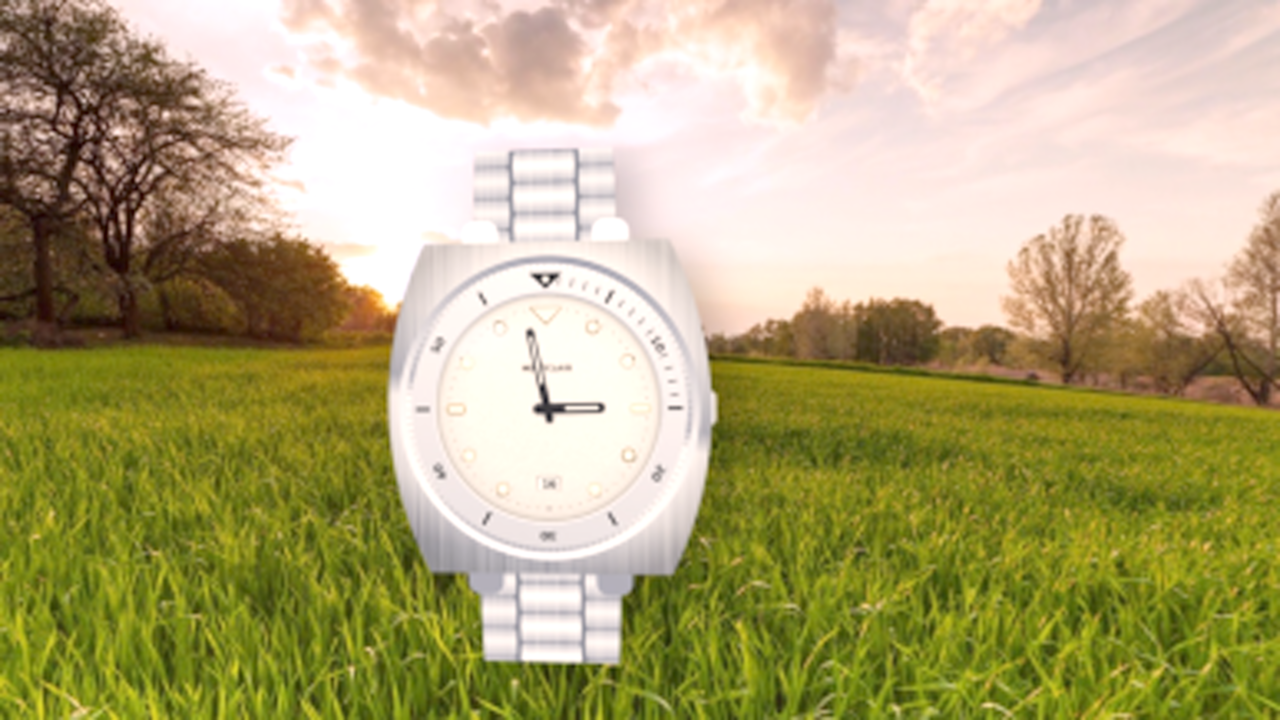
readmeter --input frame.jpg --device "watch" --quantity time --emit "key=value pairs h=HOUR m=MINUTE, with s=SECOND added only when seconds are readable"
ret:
h=2 m=58
